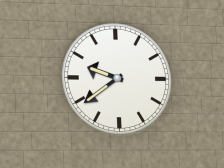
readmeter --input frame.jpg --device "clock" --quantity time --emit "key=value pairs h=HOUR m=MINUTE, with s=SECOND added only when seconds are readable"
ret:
h=9 m=39
